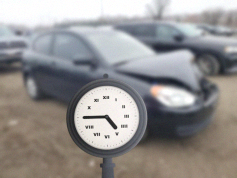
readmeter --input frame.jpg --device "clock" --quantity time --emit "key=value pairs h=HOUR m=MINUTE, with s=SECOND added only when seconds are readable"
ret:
h=4 m=45
